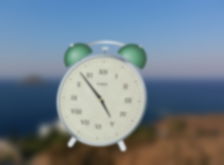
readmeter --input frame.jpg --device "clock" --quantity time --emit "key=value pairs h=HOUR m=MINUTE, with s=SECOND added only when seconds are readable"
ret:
h=4 m=53
